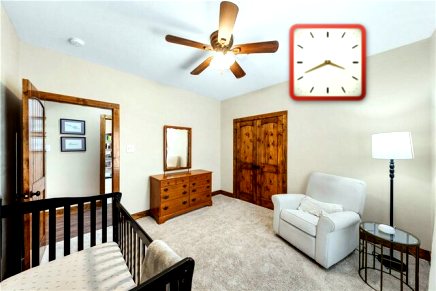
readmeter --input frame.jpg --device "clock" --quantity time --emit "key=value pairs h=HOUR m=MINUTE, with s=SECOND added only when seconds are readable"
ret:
h=3 m=41
